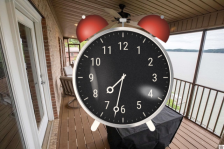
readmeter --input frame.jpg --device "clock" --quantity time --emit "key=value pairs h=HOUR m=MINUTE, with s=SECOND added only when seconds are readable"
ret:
h=7 m=32
